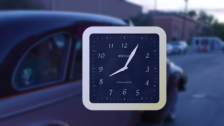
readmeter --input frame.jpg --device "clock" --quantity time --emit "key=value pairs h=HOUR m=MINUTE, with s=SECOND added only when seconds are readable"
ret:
h=8 m=5
